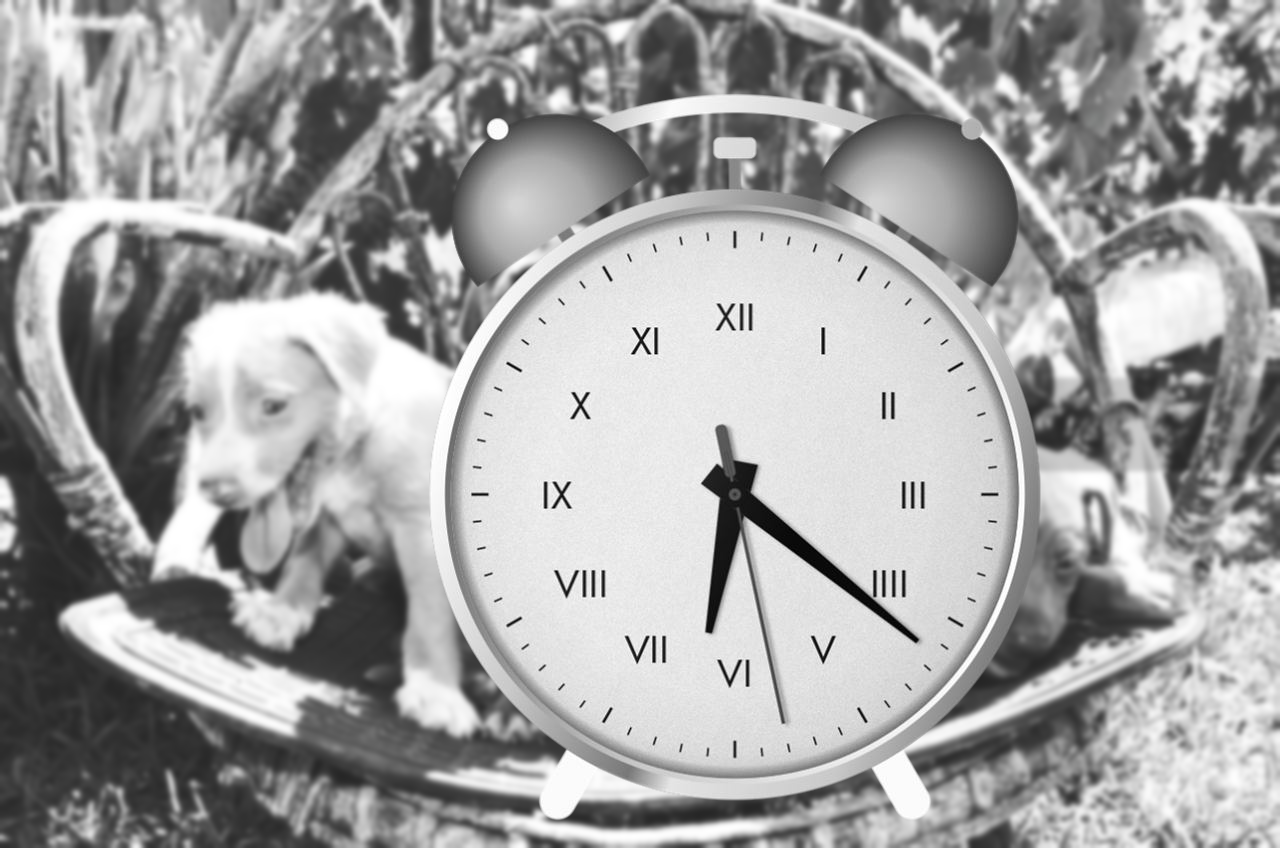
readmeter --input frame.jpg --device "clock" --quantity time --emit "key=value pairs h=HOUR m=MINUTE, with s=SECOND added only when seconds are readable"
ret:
h=6 m=21 s=28
